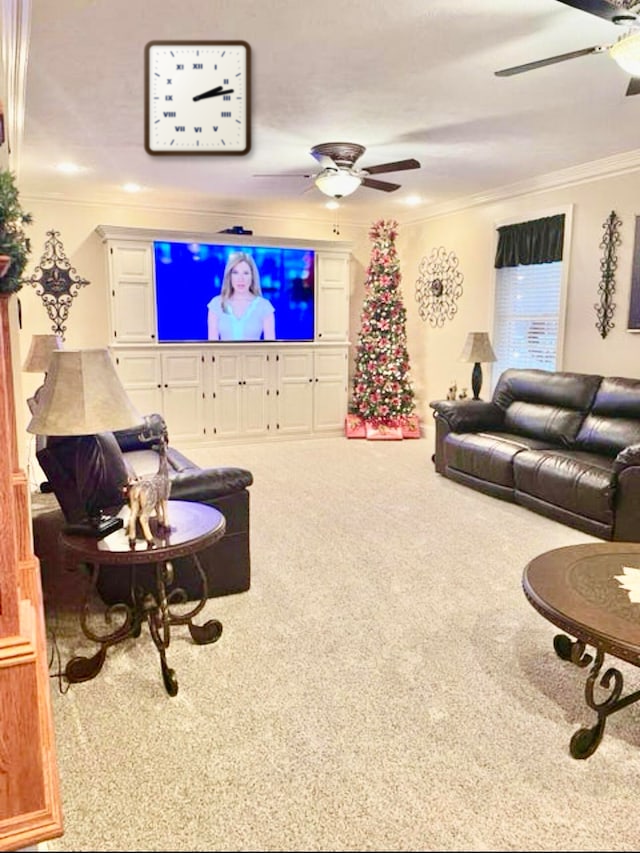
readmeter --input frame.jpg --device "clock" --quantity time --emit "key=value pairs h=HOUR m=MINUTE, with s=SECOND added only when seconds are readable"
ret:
h=2 m=13
